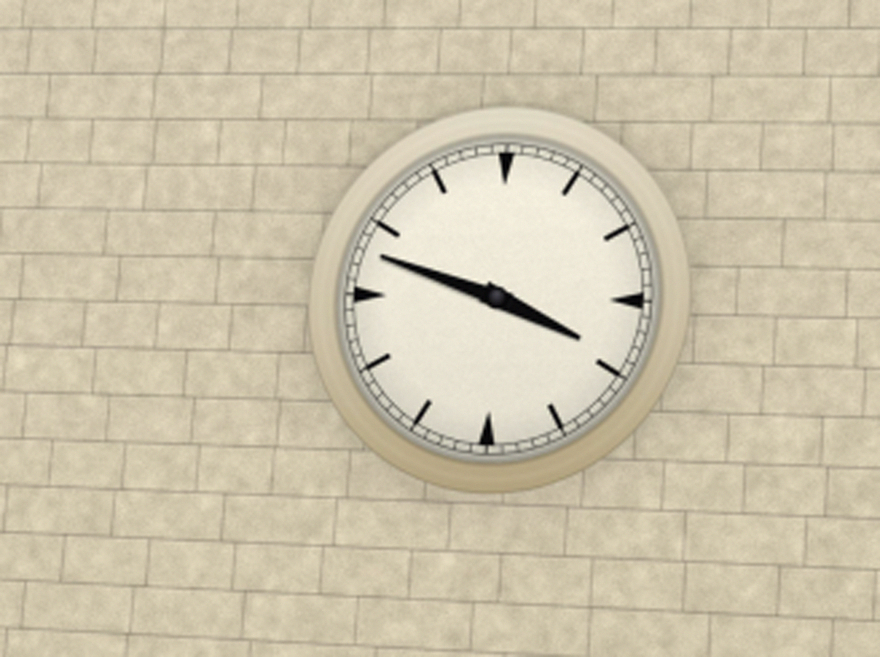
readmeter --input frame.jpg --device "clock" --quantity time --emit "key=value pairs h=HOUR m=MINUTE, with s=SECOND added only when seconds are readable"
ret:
h=3 m=48
